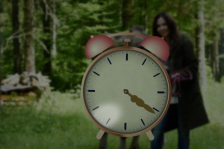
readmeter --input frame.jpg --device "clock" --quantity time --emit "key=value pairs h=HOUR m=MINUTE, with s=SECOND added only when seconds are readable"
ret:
h=4 m=21
